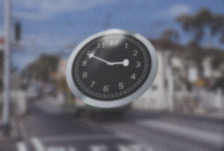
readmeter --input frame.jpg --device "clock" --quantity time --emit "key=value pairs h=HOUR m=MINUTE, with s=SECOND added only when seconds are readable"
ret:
h=2 m=49
